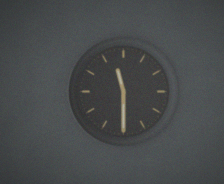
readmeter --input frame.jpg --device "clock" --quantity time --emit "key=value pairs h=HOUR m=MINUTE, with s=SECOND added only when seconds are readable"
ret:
h=11 m=30
